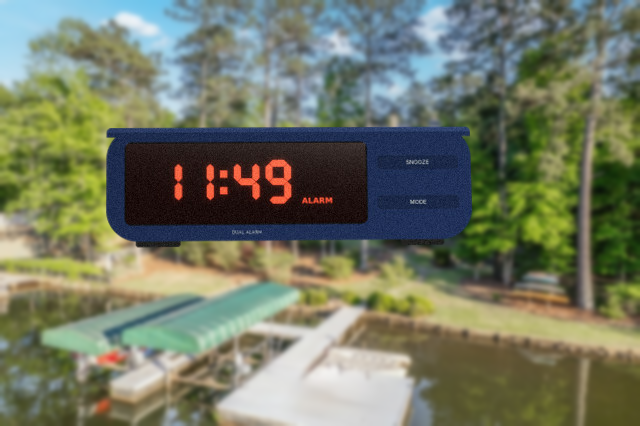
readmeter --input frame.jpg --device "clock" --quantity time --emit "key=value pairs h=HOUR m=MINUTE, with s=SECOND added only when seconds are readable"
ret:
h=11 m=49
